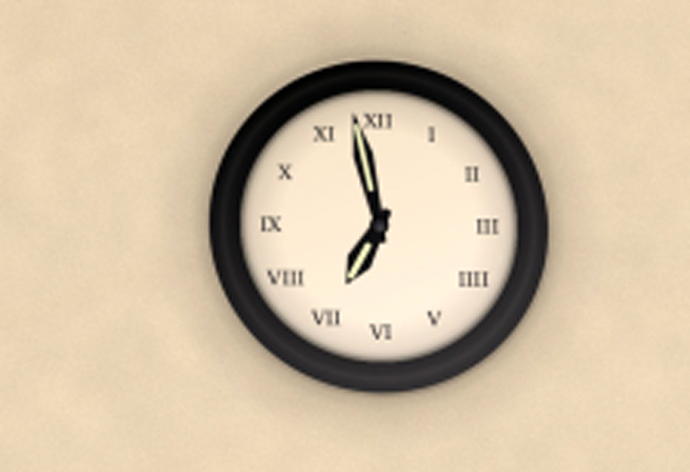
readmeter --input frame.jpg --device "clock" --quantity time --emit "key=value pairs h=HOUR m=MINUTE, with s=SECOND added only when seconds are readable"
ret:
h=6 m=58
